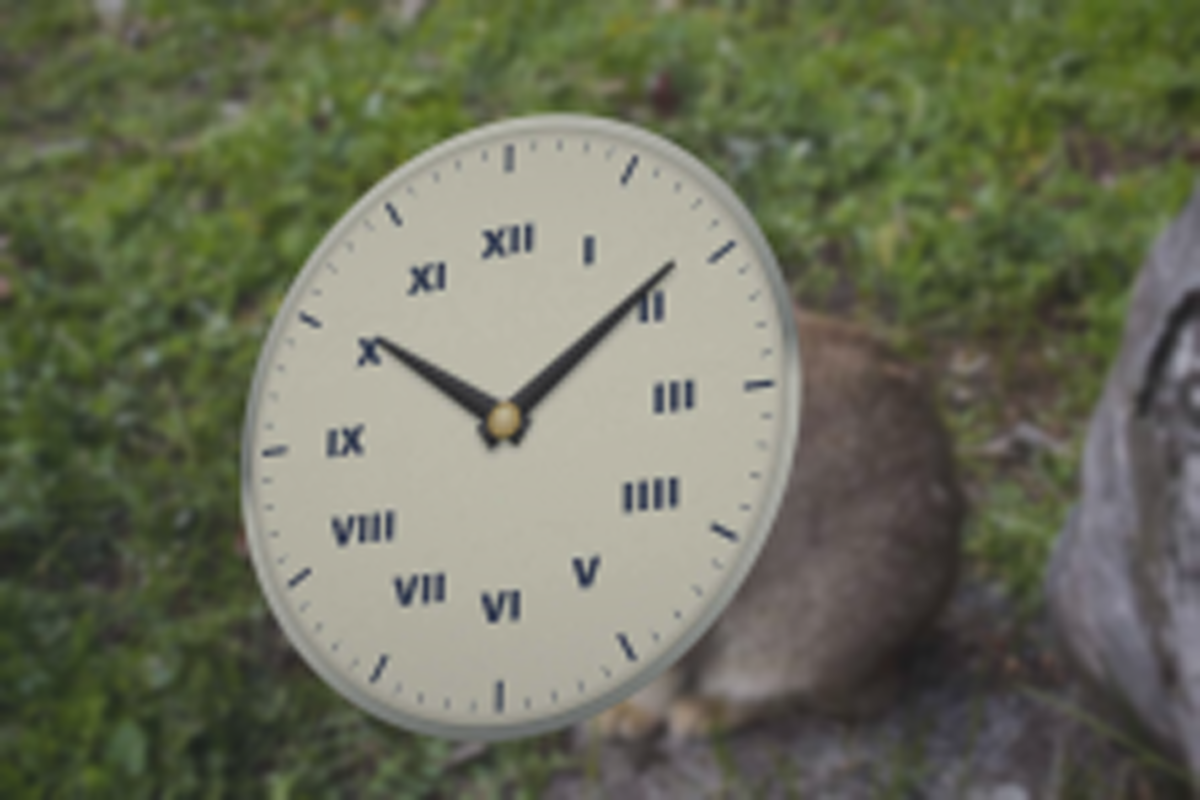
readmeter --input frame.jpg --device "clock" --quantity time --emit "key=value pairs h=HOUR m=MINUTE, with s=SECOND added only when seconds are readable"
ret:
h=10 m=9
